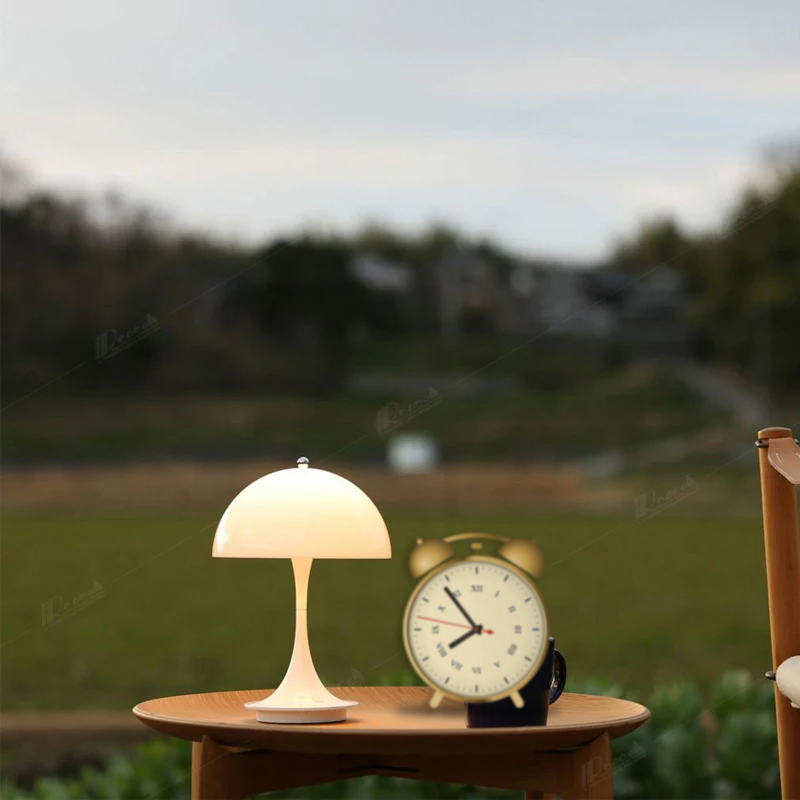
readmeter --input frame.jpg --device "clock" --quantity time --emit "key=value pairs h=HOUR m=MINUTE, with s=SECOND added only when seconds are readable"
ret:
h=7 m=53 s=47
